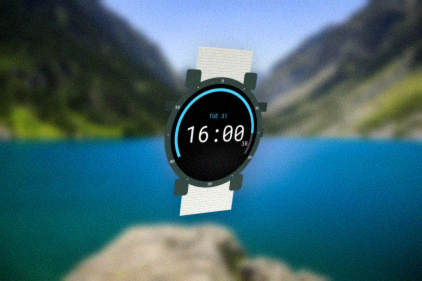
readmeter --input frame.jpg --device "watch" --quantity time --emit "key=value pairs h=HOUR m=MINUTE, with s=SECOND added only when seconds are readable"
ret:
h=16 m=0
